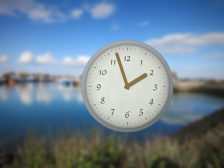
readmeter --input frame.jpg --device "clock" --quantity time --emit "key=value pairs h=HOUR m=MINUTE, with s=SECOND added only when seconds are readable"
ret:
h=1 m=57
